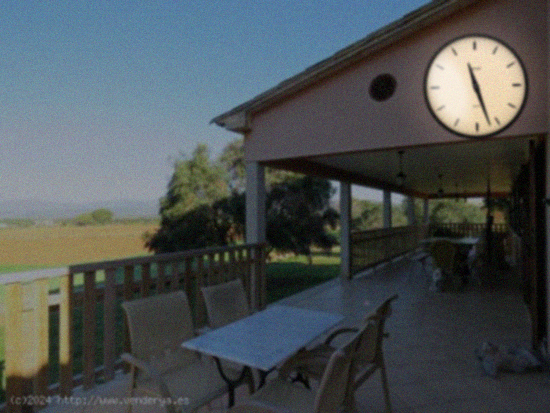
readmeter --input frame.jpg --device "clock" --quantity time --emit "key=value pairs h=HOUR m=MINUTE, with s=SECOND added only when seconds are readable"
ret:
h=11 m=27
